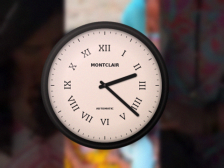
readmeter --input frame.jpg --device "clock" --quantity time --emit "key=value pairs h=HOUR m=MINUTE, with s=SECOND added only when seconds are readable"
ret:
h=2 m=22
